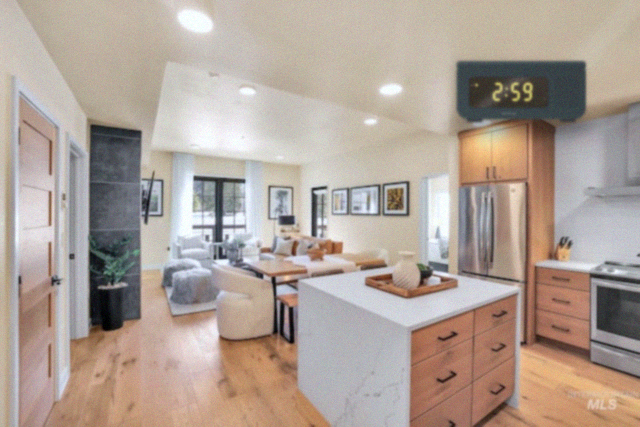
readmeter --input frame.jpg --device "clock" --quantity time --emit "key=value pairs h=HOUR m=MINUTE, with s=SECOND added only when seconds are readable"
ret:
h=2 m=59
